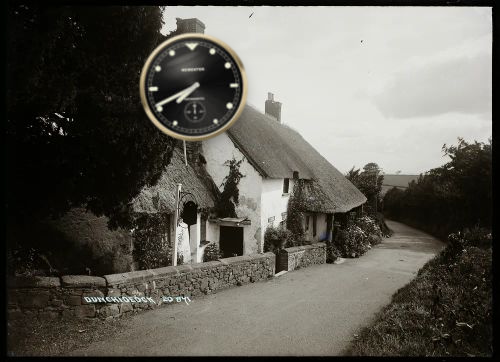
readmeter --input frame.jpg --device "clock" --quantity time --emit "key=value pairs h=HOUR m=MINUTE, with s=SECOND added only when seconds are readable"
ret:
h=7 m=41
